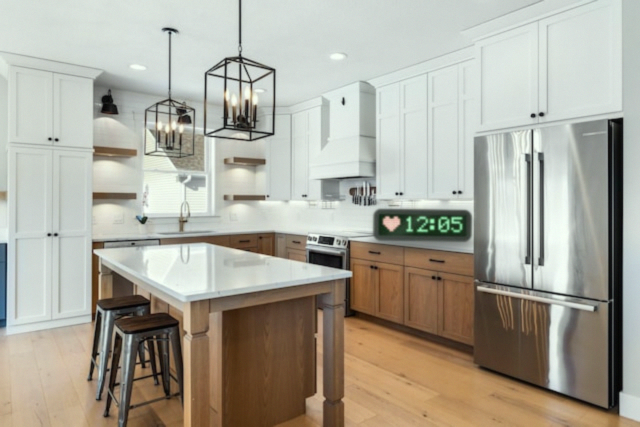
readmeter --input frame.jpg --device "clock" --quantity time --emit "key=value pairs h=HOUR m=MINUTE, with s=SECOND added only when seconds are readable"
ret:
h=12 m=5
